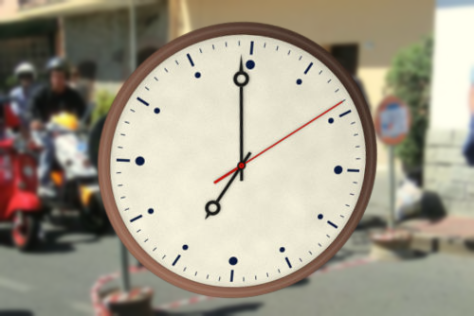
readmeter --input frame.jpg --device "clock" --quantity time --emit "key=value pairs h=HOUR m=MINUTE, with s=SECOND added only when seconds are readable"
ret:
h=6 m=59 s=9
